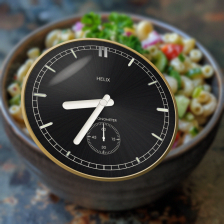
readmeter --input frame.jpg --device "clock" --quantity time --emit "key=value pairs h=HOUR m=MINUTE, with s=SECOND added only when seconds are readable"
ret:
h=8 m=35
